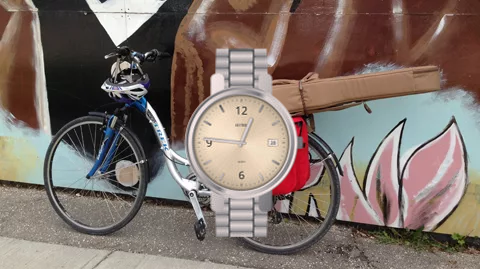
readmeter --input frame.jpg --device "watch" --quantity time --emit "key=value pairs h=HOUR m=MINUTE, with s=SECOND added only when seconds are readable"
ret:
h=12 m=46
